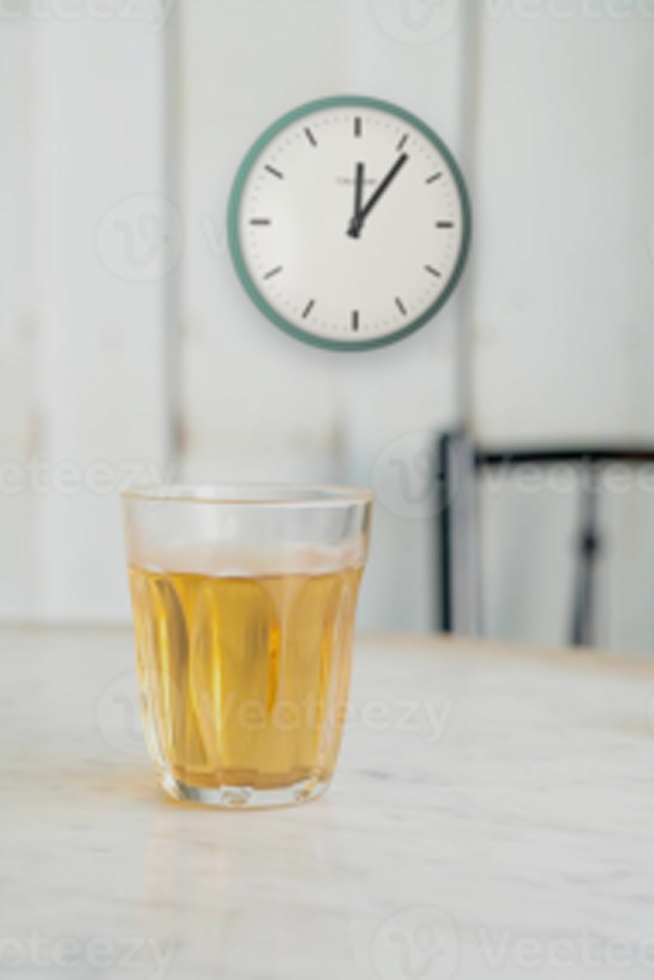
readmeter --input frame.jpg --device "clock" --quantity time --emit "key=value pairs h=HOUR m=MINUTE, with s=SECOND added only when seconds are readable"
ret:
h=12 m=6
